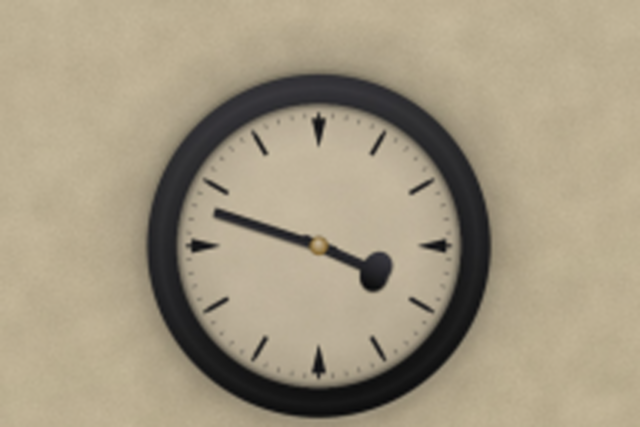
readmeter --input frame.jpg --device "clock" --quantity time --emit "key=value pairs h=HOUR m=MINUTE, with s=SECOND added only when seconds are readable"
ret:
h=3 m=48
